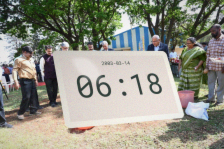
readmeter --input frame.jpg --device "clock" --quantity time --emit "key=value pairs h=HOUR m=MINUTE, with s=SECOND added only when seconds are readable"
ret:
h=6 m=18
